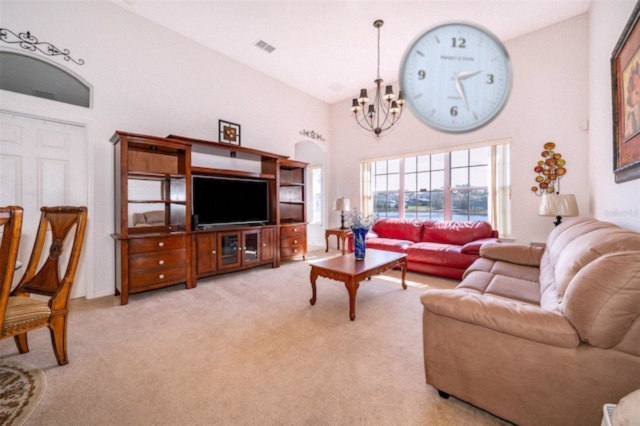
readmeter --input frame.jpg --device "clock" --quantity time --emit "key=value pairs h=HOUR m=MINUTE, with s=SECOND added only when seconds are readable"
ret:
h=2 m=26
